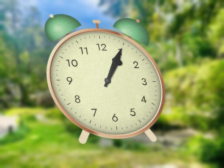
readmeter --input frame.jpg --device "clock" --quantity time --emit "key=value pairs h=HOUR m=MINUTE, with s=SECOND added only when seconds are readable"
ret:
h=1 m=5
